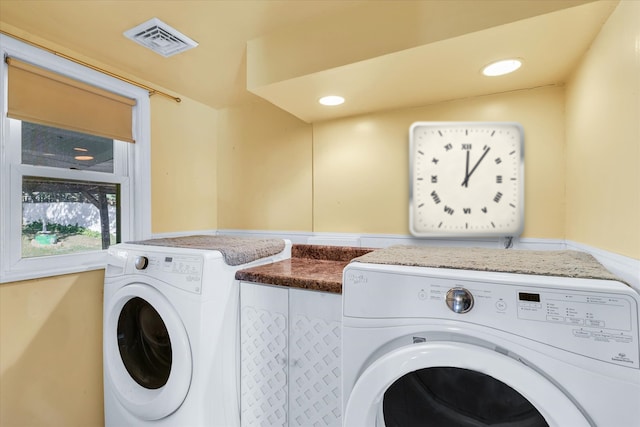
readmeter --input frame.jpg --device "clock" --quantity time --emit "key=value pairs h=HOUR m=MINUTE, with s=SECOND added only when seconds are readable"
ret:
h=12 m=6
